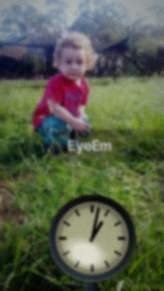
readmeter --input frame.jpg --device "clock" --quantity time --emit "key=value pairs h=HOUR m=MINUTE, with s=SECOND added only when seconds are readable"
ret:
h=1 m=2
